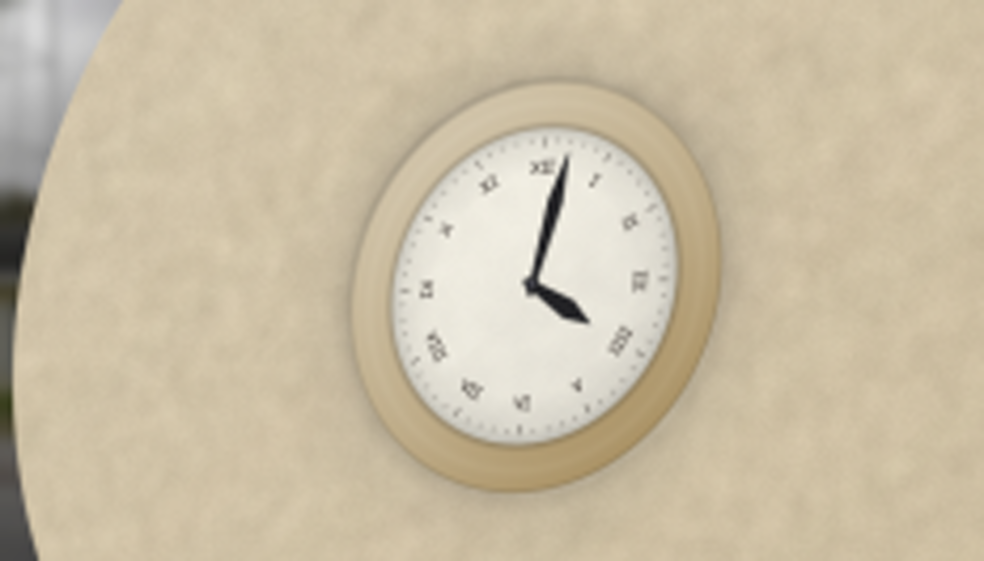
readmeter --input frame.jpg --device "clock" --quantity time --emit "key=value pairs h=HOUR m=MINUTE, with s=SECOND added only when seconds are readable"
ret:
h=4 m=2
